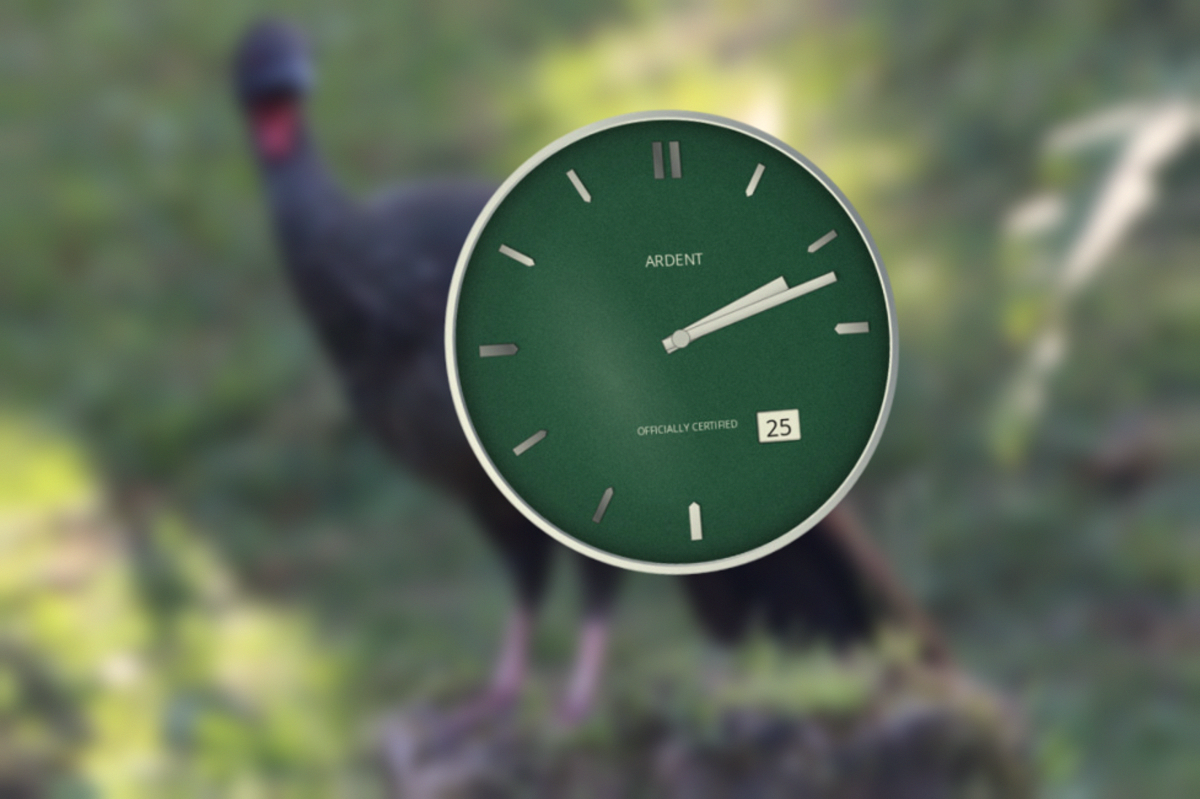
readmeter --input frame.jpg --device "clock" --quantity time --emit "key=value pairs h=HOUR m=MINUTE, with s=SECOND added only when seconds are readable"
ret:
h=2 m=12
